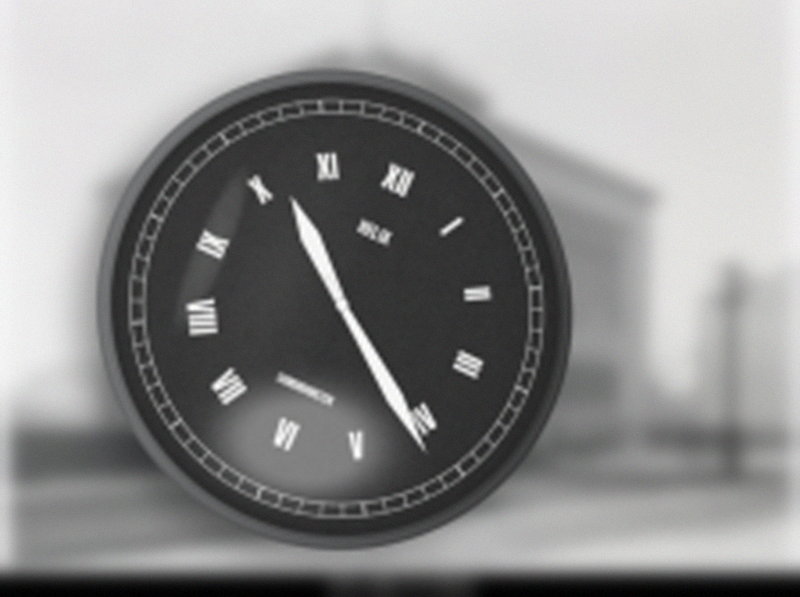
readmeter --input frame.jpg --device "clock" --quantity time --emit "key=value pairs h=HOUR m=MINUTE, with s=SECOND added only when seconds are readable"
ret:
h=10 m=21
